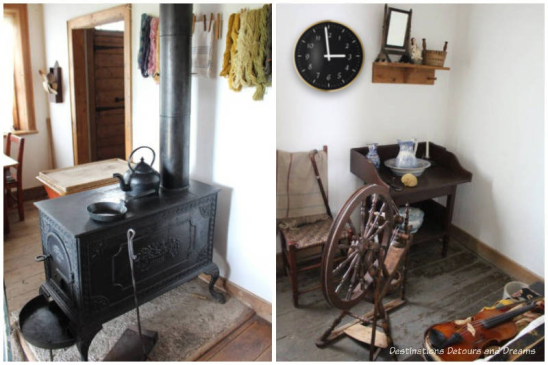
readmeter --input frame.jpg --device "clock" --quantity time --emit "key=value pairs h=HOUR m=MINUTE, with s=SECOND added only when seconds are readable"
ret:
h=2 m=59
